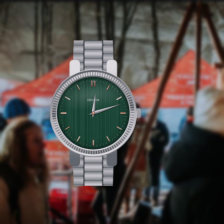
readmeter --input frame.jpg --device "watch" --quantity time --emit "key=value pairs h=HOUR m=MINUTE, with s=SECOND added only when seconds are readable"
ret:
h=12 m=12
